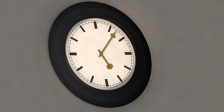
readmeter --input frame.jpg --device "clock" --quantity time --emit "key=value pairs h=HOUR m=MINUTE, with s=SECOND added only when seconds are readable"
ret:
h=5 m=7
